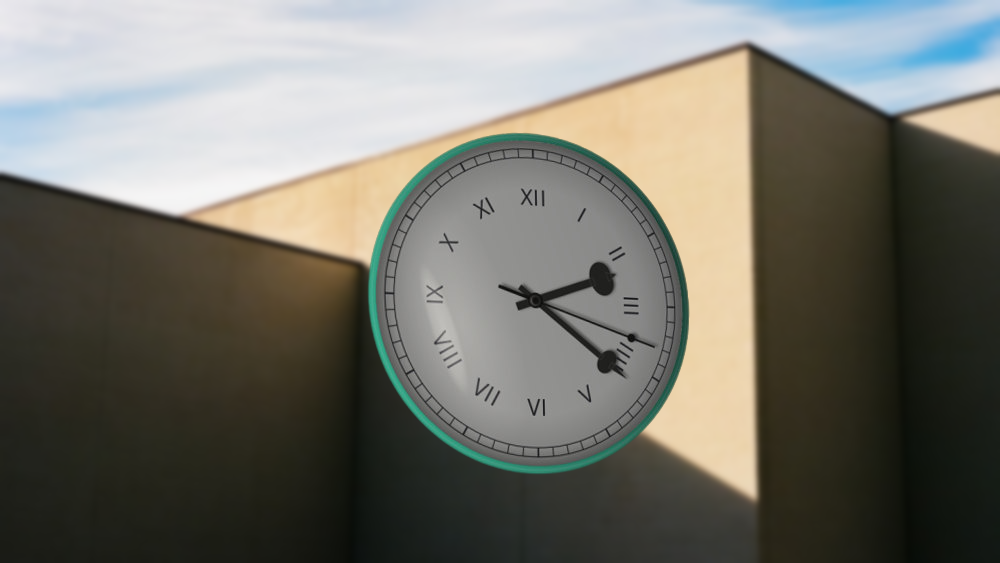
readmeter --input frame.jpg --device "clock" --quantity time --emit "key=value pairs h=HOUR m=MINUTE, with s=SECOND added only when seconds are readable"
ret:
h=2 m=21 s=18
